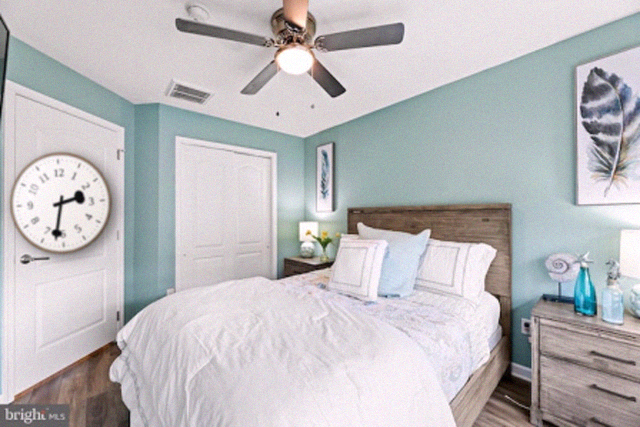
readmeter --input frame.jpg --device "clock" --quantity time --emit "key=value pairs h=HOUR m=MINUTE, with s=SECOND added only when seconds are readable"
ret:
h=2 m=32
